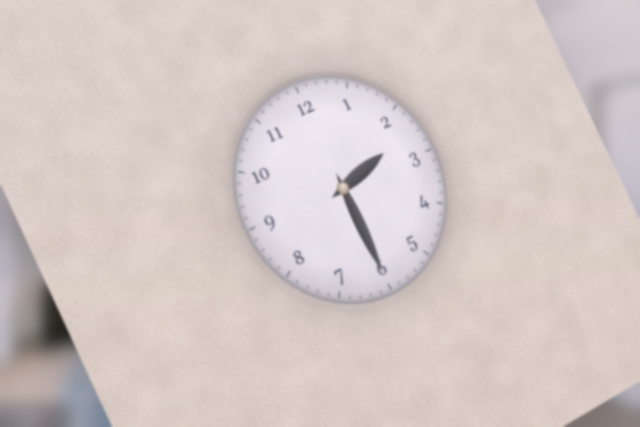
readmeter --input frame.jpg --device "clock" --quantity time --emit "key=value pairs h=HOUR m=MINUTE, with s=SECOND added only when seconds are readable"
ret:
h=2 m=30
